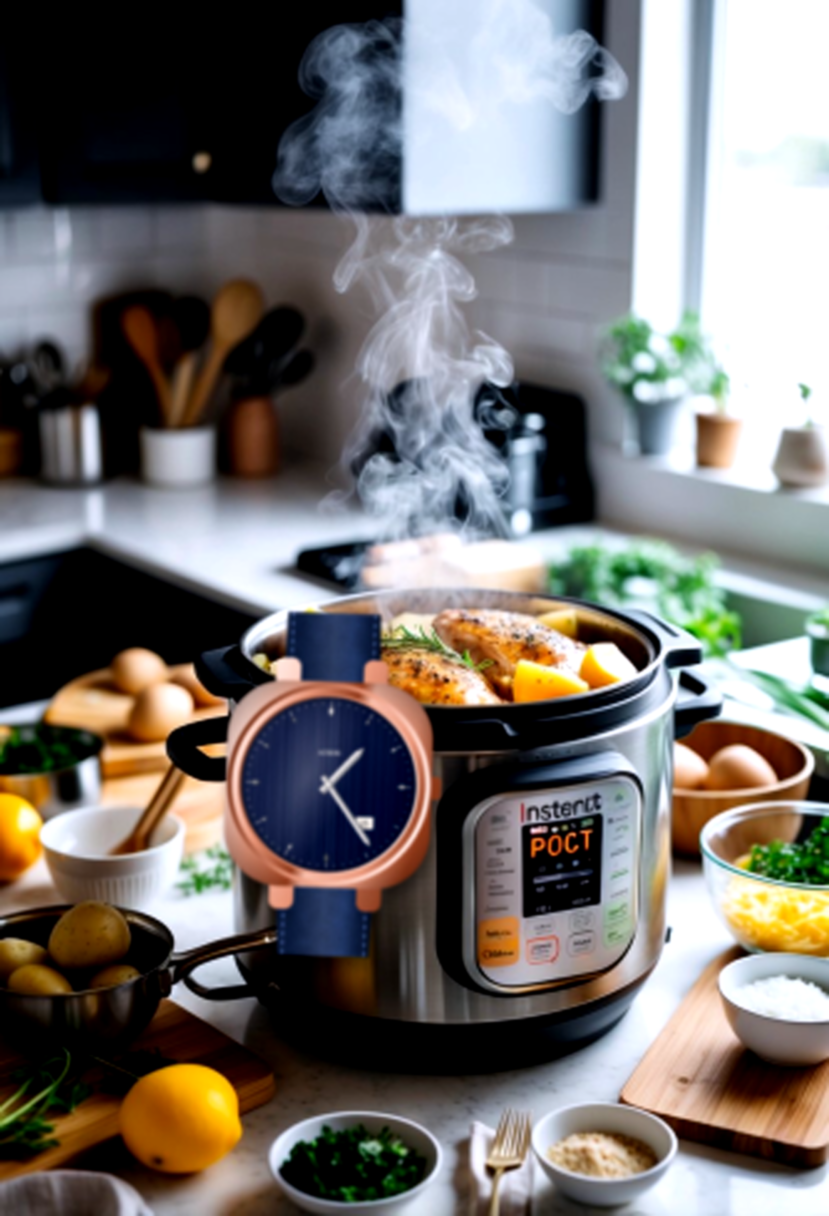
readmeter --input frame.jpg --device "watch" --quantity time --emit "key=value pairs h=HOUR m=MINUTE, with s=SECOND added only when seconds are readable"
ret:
h=1 m=24
